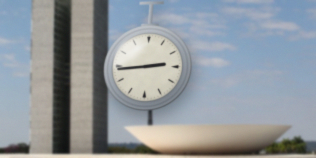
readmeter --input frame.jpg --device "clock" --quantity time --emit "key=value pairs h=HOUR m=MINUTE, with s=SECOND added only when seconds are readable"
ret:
h=2 m=44
